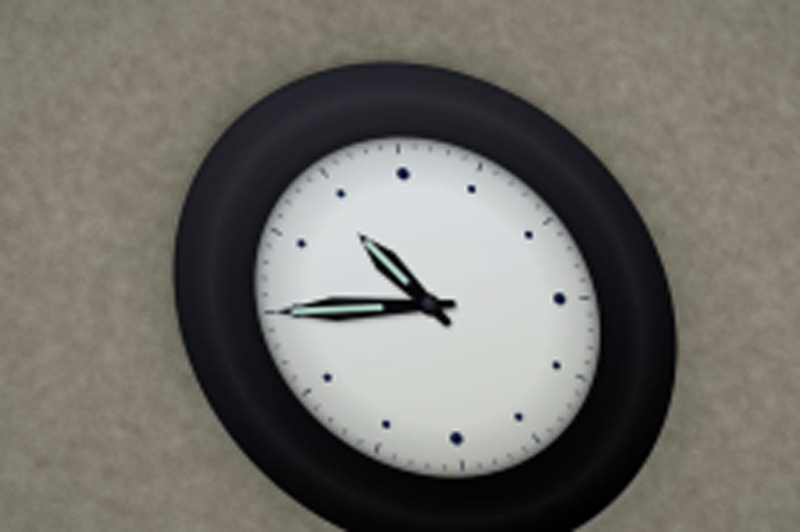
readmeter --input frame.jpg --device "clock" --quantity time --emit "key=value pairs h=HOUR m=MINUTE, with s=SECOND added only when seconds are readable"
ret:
h=10 m=45
